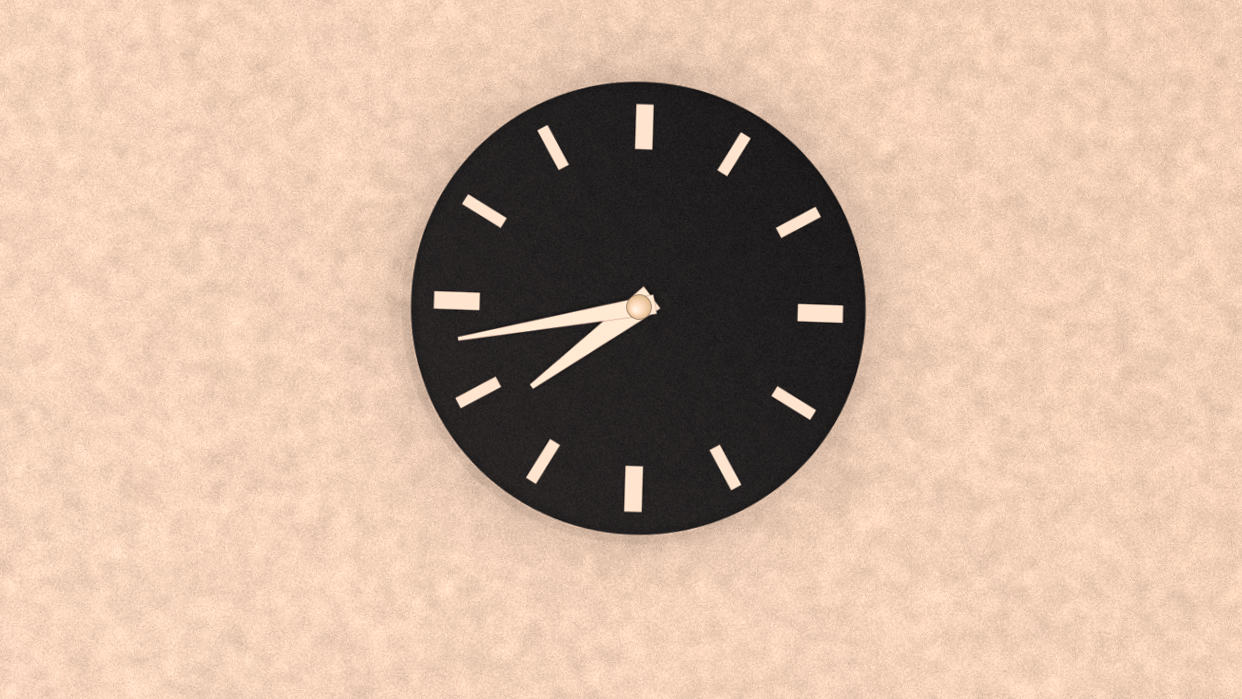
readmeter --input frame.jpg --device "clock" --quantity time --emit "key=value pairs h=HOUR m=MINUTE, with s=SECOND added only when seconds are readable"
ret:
h=7 m=43
